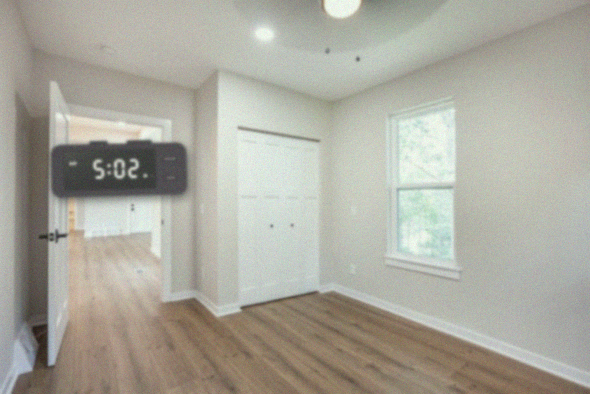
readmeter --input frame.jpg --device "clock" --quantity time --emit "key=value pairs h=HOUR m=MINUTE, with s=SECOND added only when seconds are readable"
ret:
h=5 m=2
